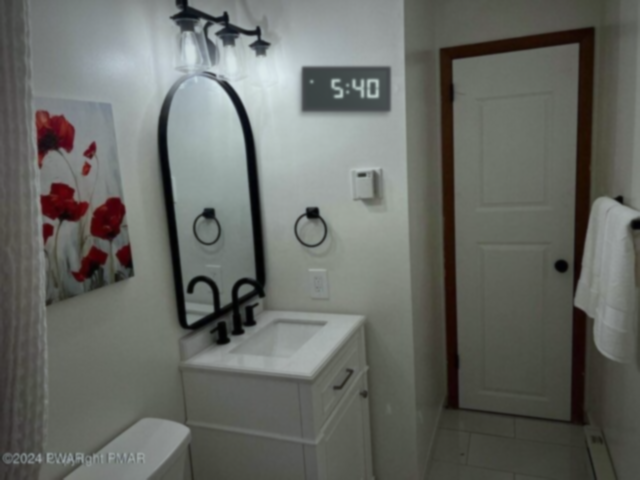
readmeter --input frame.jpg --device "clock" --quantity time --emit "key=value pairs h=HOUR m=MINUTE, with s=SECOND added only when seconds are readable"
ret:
h=5 m=40
